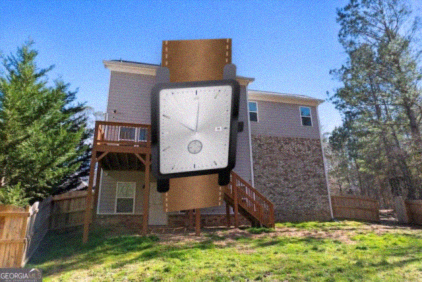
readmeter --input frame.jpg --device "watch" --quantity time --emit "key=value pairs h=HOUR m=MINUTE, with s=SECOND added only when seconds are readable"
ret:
h=10 m=1
